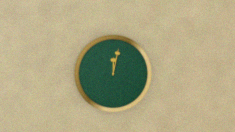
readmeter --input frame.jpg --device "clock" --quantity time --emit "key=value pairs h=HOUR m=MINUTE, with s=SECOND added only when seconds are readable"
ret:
h=12 m=2
